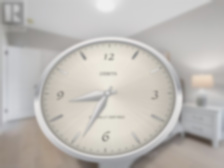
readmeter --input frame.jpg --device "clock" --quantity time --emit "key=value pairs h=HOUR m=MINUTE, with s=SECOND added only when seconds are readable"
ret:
h=8 m=34
